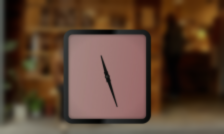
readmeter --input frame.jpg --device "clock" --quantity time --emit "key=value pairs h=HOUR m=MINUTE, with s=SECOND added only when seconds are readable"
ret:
h=11 m=27
